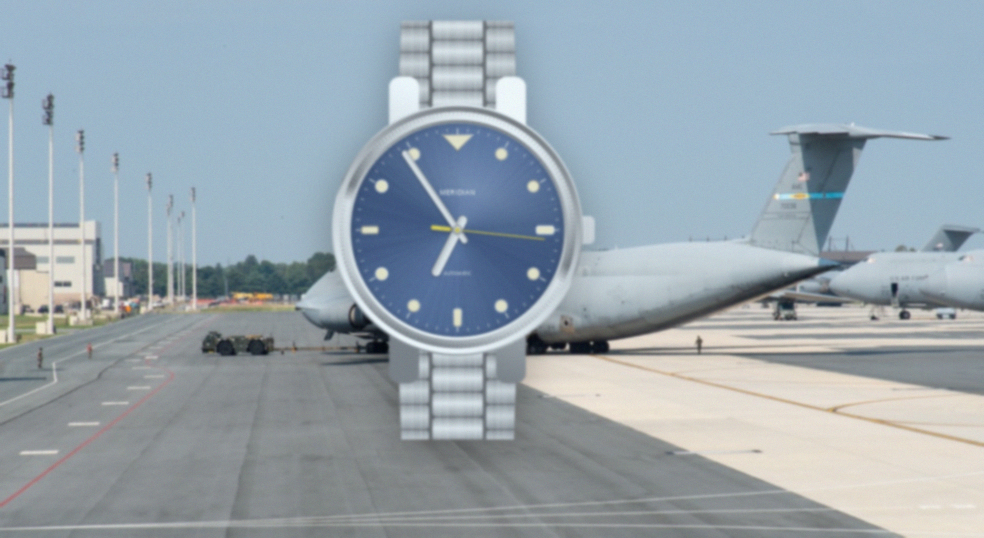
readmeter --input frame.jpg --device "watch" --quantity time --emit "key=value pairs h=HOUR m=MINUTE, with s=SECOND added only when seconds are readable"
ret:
h=6 m=54 s=16
